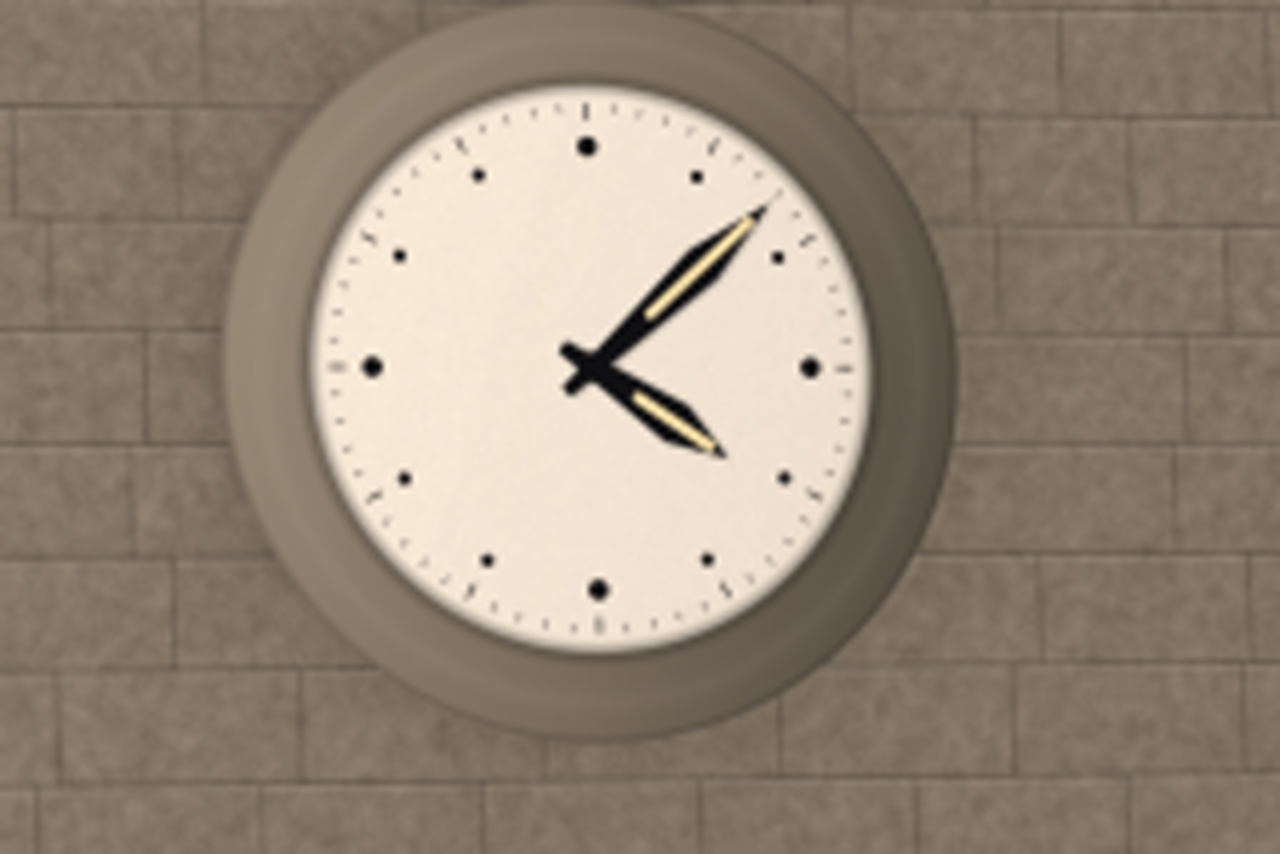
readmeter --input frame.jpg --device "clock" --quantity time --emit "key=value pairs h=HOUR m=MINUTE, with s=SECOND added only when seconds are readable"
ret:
h=4 m=8
